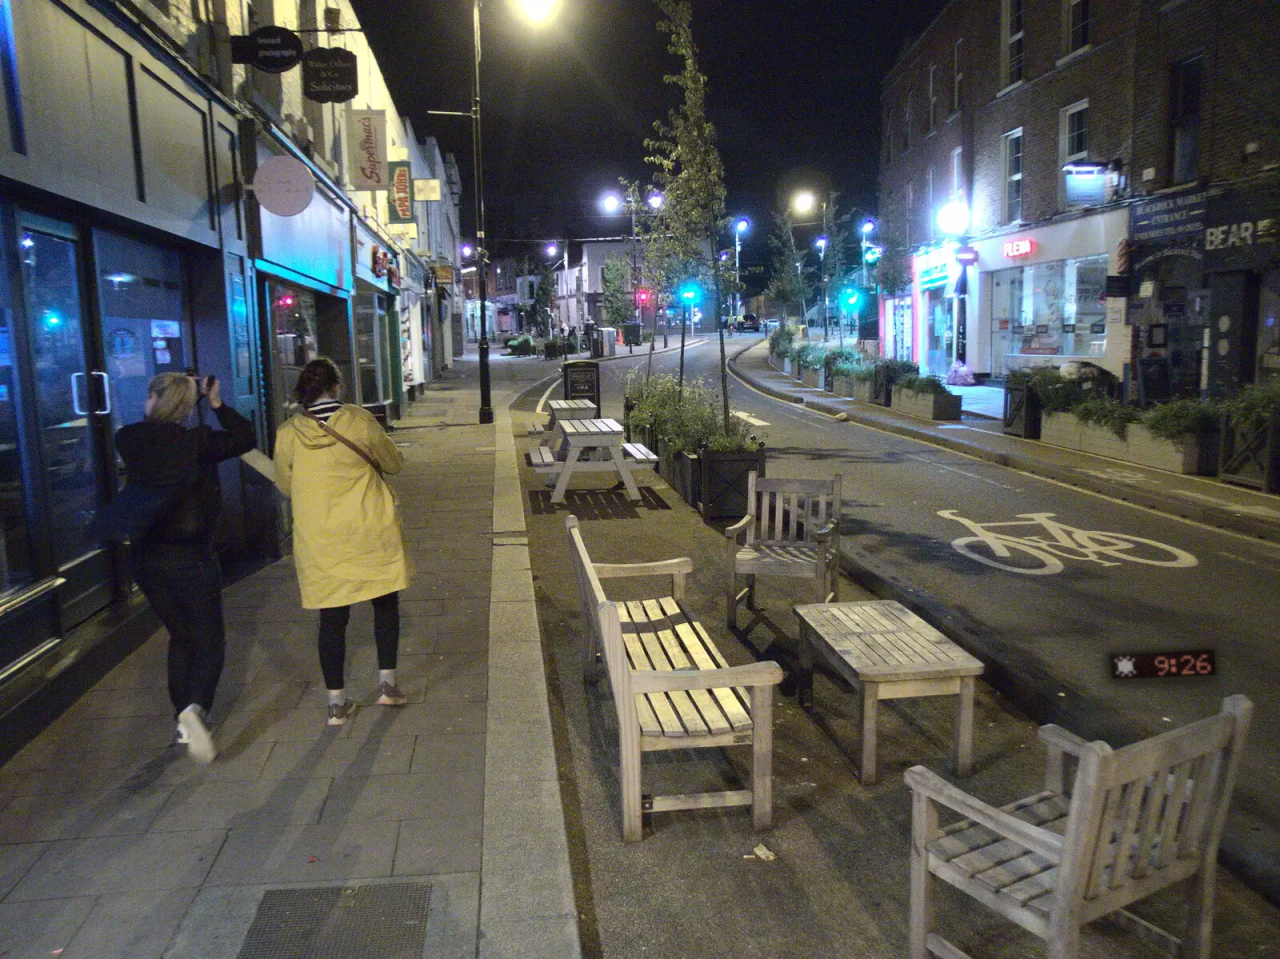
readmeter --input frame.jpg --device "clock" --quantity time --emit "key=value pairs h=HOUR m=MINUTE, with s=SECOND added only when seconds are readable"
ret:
h=9 m=26
